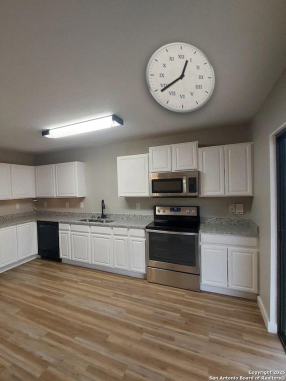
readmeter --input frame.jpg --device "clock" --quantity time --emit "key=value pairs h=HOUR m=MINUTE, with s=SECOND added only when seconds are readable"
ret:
h=12 m=39
